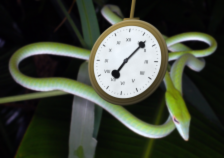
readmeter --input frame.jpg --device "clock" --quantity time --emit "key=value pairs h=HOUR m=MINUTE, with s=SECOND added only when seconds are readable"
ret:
h=7 m=7
